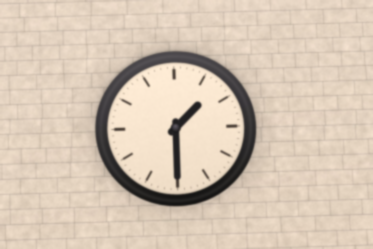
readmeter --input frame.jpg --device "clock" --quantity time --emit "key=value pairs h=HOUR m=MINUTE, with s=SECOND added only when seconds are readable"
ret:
h=1 m=30
